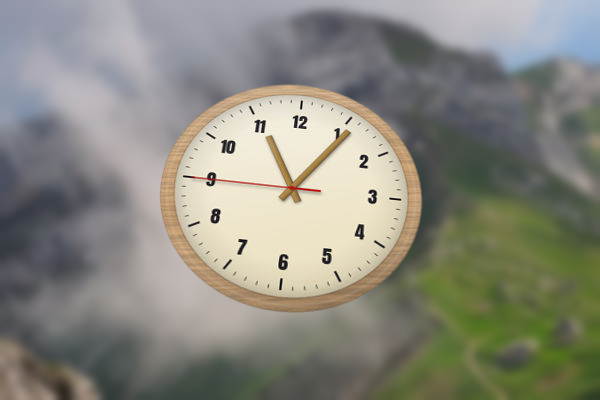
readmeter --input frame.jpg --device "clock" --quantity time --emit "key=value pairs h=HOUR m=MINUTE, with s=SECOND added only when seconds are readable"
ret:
h=11 m=5 s=45
